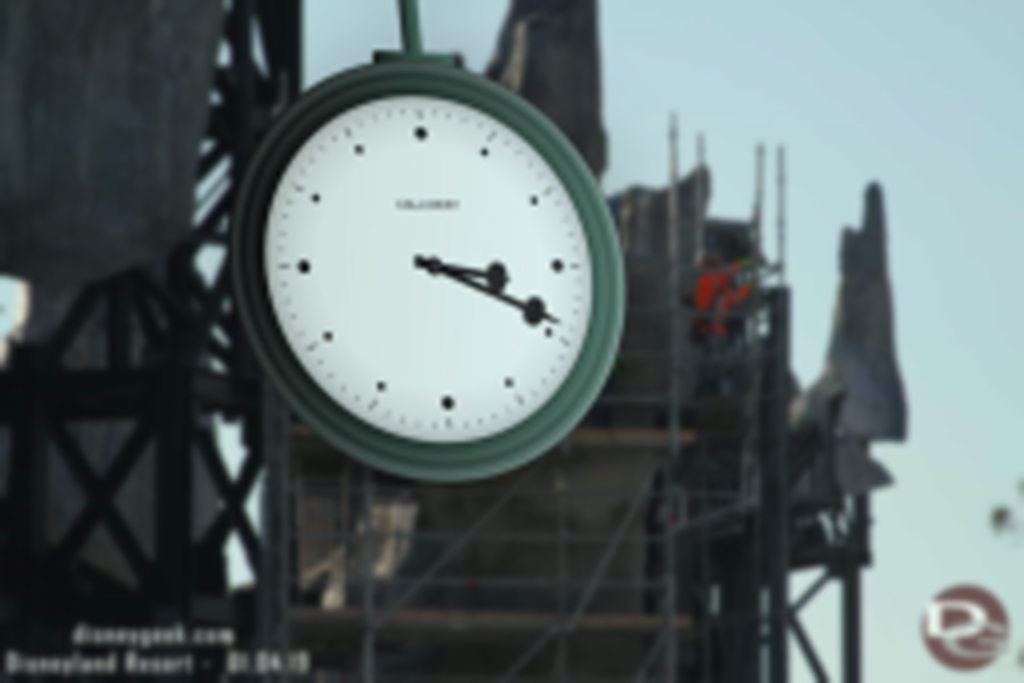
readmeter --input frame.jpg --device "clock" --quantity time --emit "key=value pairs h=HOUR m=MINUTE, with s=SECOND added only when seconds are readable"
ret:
h=3 m=19
